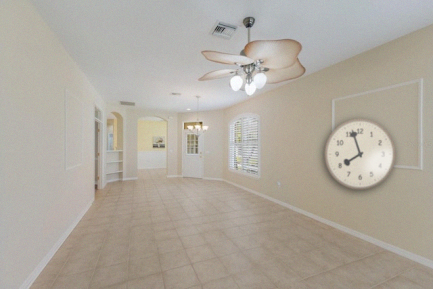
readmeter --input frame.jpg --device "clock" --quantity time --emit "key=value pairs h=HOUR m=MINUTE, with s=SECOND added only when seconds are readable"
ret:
h=7 m=57
